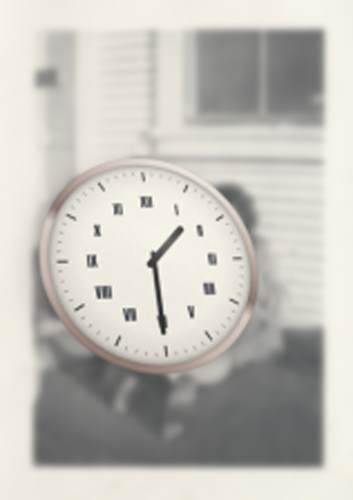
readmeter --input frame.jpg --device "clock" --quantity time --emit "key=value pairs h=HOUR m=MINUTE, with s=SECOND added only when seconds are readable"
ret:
h=1 m=30
